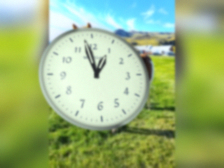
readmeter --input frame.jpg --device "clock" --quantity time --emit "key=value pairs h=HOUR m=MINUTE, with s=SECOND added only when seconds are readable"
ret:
h=12 m=58
